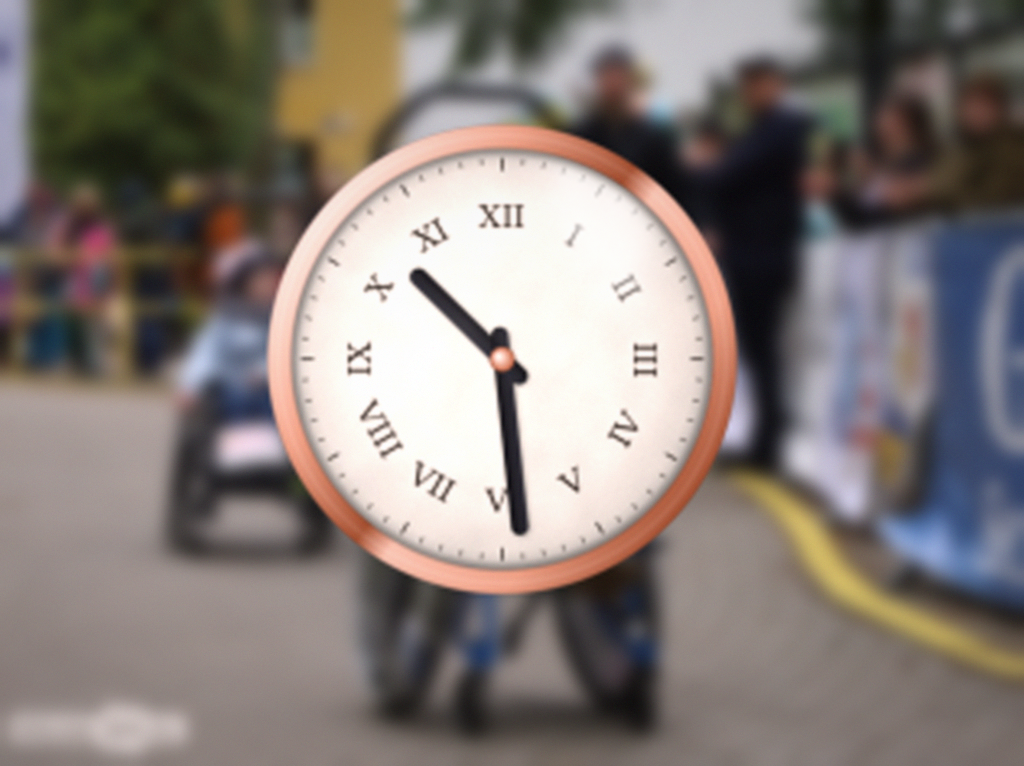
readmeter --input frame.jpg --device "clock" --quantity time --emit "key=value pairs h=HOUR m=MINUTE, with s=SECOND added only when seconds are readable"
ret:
h=10 m=29
